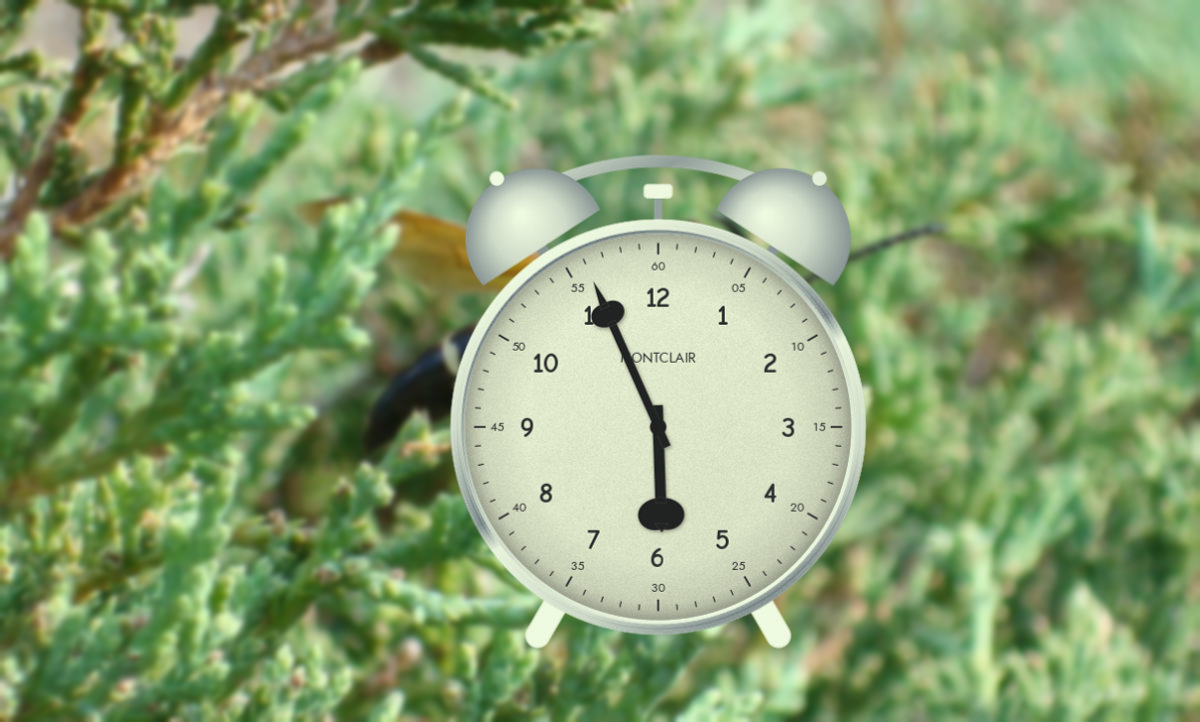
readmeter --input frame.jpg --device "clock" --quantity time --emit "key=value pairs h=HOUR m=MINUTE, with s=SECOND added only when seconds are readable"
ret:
h=5 m=56
